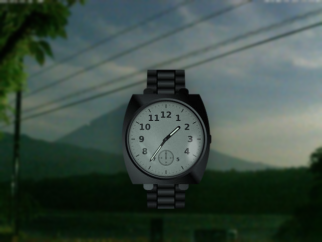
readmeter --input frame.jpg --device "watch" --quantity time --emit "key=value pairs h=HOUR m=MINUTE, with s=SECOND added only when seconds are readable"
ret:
h=1 m=36
